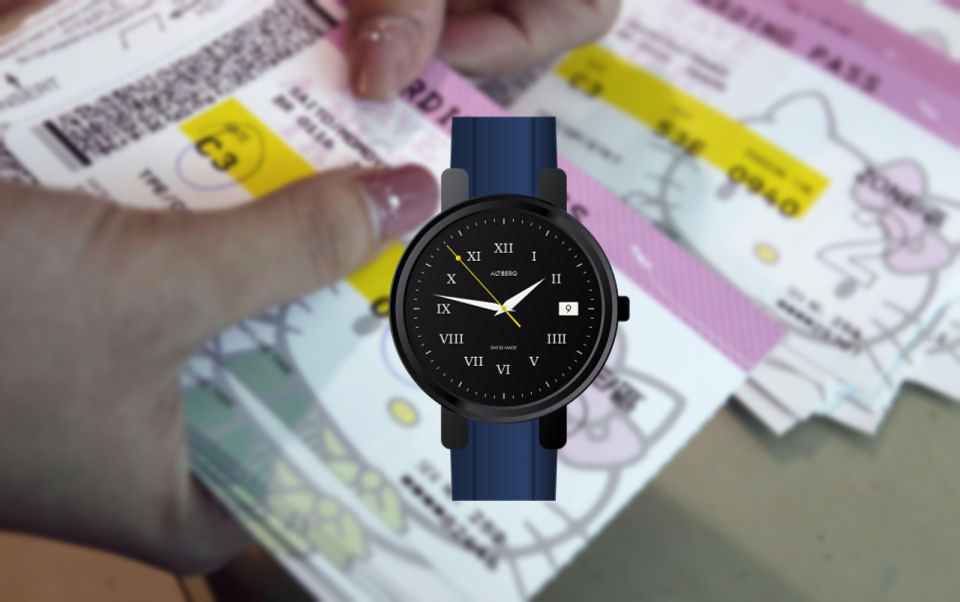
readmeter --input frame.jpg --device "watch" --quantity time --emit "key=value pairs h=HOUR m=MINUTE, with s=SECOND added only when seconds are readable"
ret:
h=1 m=46 s=53
